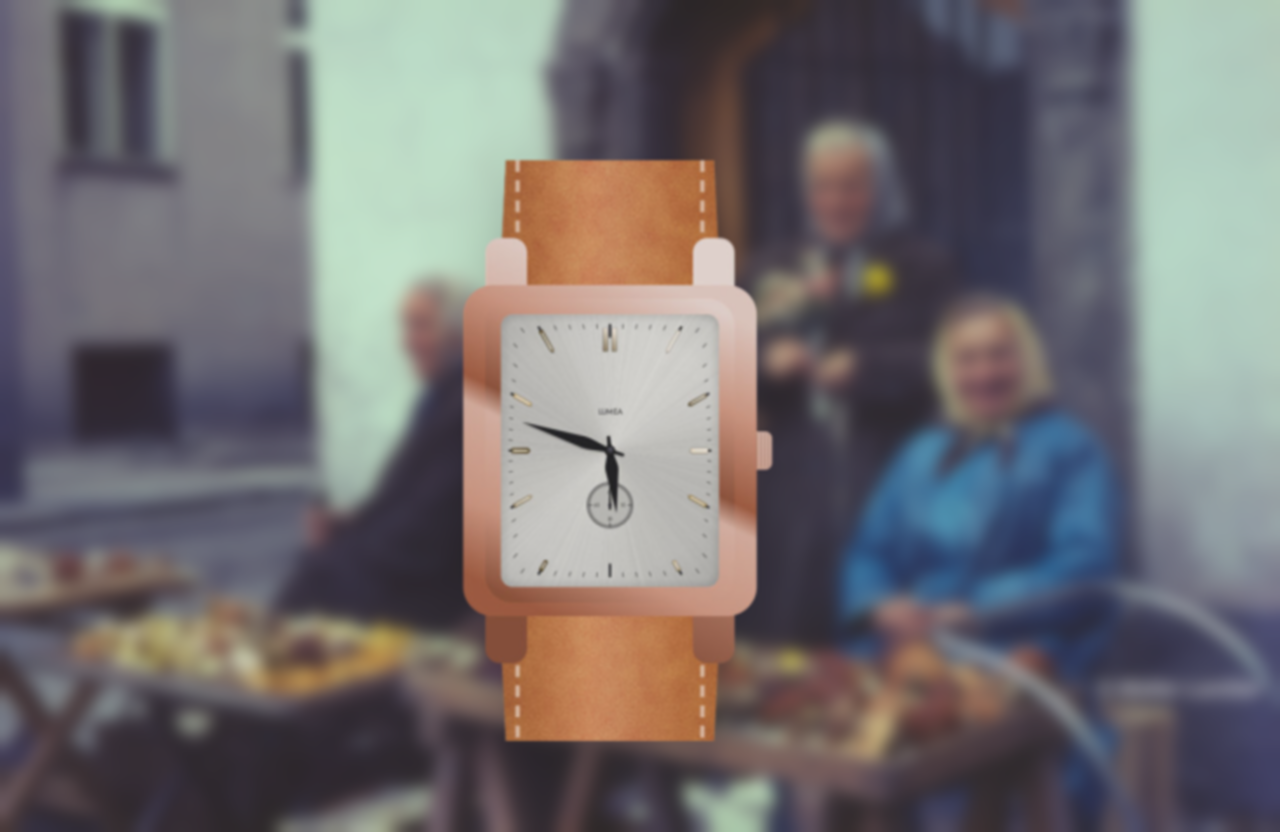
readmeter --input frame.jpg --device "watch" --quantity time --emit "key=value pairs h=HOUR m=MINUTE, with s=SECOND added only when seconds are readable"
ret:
h=5 m=48
